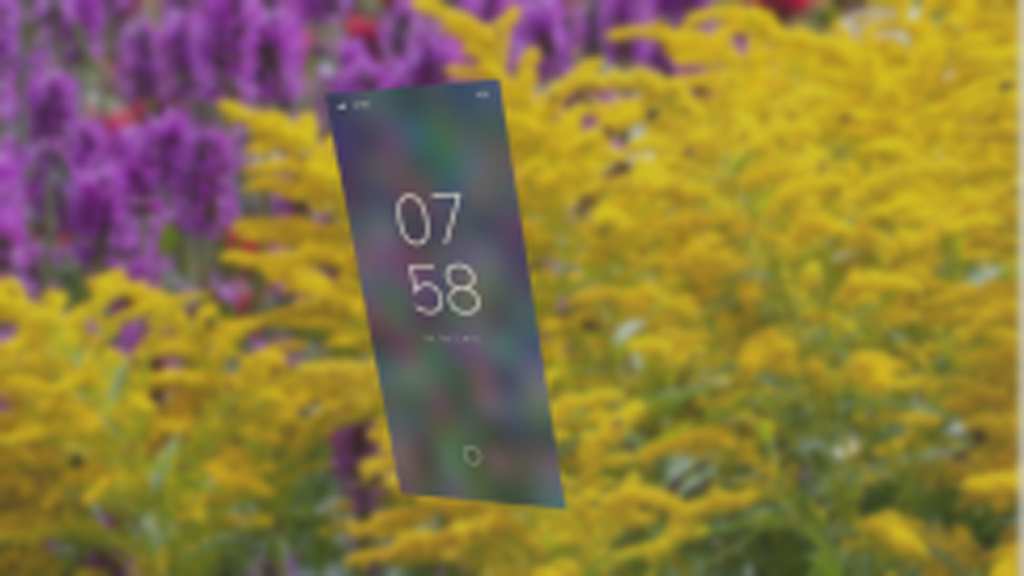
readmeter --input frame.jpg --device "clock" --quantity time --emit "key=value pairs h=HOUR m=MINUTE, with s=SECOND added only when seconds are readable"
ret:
h=7 m=58
